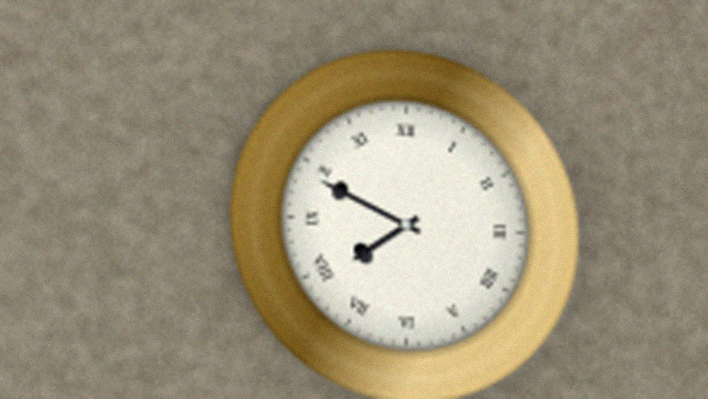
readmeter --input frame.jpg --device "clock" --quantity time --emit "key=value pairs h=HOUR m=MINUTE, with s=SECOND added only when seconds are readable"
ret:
h=7 m=49
